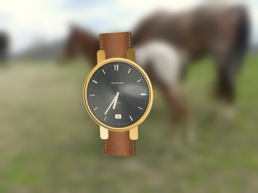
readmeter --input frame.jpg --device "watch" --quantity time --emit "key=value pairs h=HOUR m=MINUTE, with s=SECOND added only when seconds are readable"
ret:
h=6 m=36
